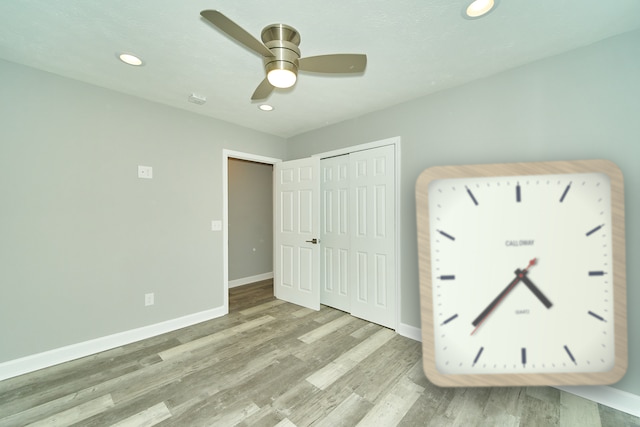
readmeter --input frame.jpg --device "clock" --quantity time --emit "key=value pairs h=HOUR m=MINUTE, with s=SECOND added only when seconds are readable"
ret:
h=4 m=37 s=37
